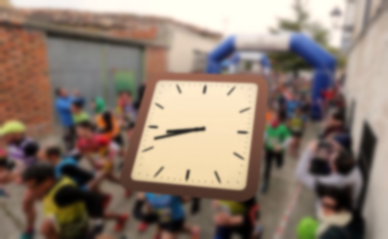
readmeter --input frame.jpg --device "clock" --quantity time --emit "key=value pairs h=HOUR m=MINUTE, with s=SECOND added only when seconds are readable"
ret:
h=8 m=42
